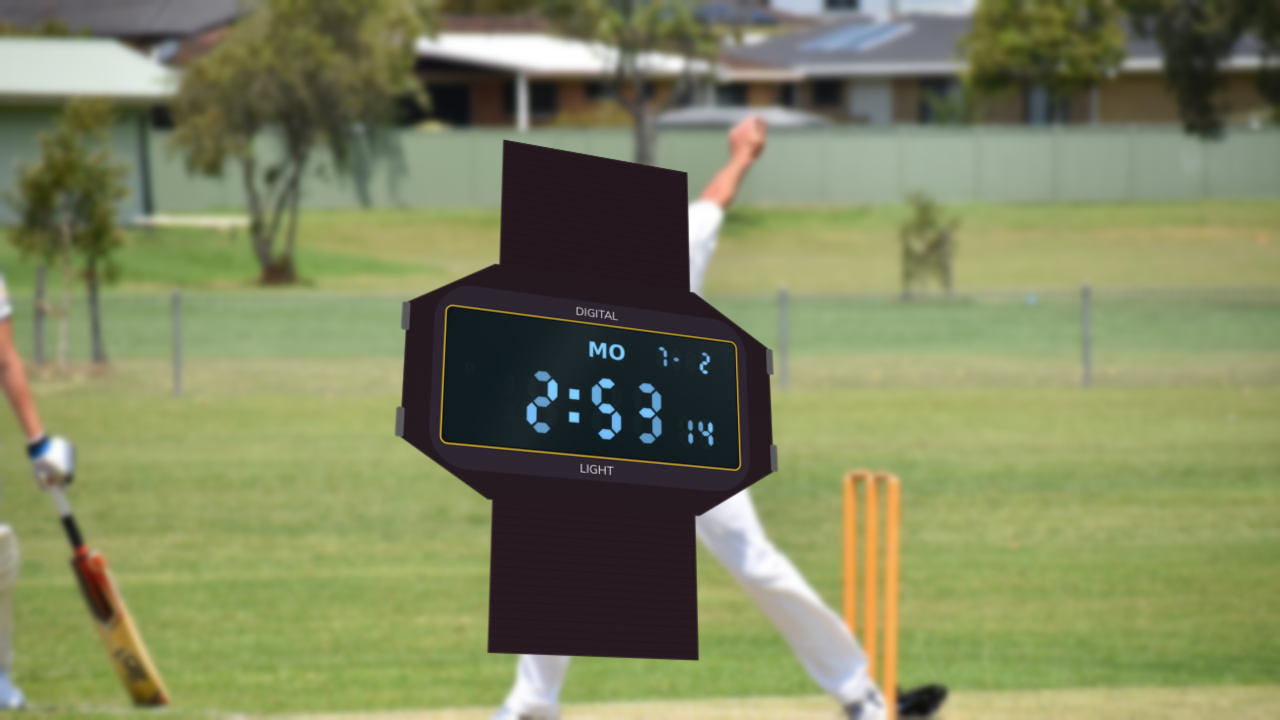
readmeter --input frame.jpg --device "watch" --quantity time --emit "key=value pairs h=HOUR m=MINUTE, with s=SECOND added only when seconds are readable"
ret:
h=2 m=53 s=14
